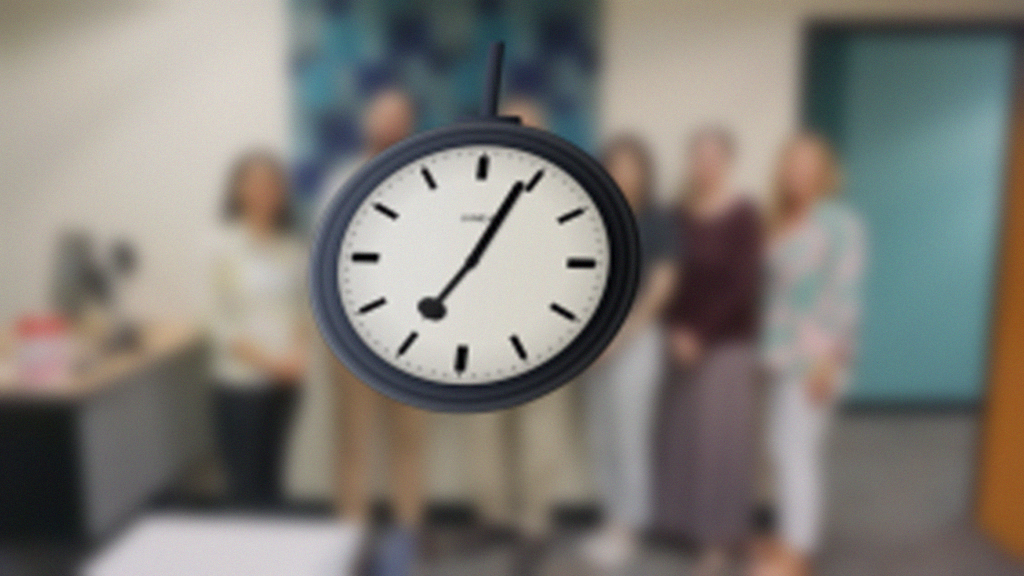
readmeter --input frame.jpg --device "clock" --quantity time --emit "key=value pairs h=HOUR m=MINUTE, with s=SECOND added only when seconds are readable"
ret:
h=7 m=4
